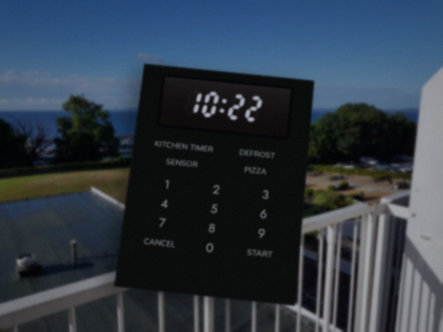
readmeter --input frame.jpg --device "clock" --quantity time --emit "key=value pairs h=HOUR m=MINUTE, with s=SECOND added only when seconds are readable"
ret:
h=10 m=22
